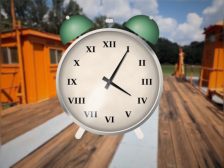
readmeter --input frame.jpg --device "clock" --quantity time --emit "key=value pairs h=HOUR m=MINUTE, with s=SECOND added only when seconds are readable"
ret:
h=4 m=5
